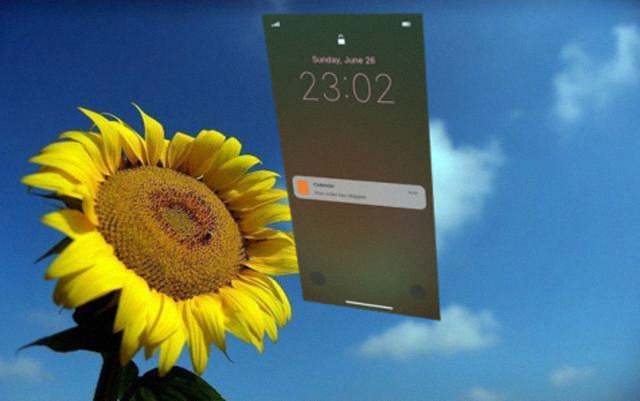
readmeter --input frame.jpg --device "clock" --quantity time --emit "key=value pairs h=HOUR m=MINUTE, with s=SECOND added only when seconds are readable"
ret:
h=23 m=2
